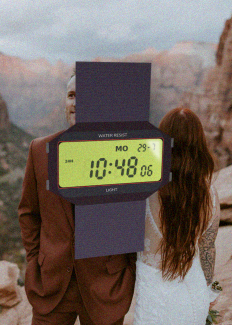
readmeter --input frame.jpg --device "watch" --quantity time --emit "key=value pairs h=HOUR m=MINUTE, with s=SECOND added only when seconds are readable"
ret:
h=10 m=48 s=6
